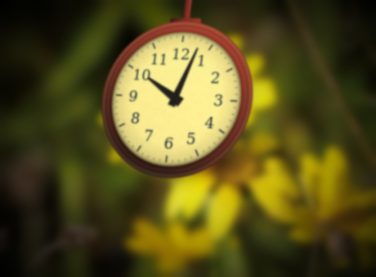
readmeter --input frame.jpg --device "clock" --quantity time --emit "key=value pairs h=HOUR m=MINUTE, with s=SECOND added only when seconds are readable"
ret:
h=10 m=3
